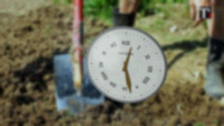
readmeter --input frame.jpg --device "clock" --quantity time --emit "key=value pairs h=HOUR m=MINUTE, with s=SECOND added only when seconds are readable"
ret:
h=12 m=28
